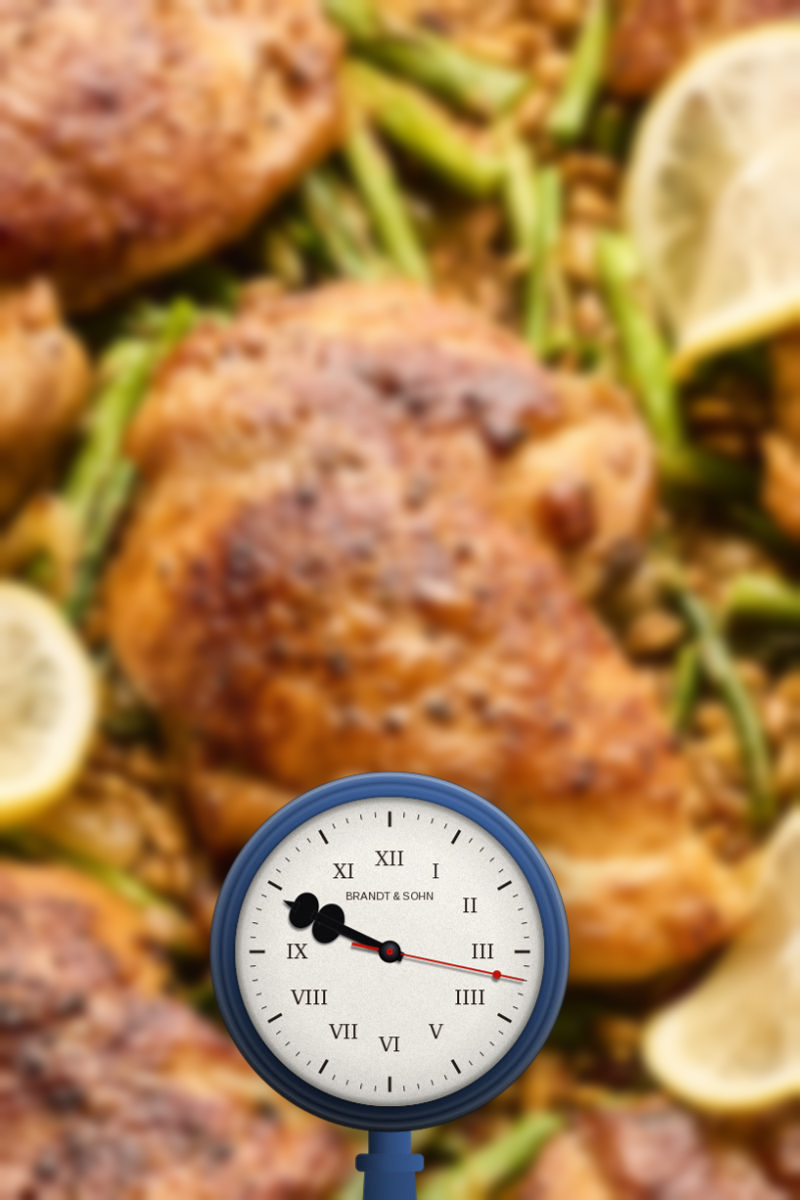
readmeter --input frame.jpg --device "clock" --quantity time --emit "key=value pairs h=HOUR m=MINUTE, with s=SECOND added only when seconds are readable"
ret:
h=9 m=49 s=17
